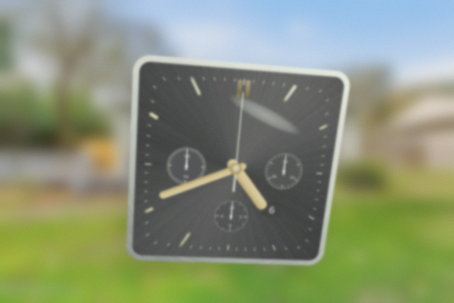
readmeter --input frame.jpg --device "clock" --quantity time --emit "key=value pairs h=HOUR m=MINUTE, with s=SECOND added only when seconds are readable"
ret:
h=4 m=41
